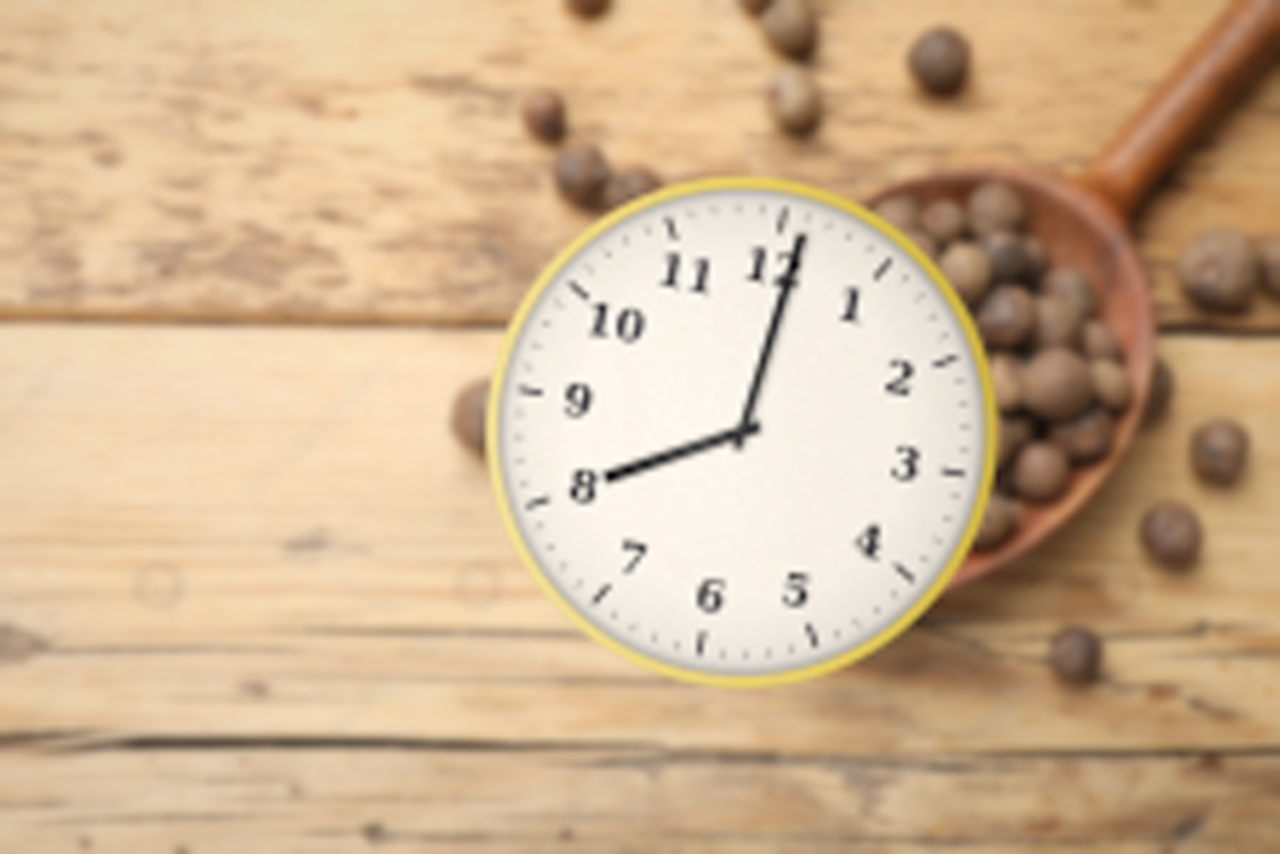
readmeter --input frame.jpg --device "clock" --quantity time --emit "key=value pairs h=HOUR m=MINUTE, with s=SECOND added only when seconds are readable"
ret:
h=8 m=1
